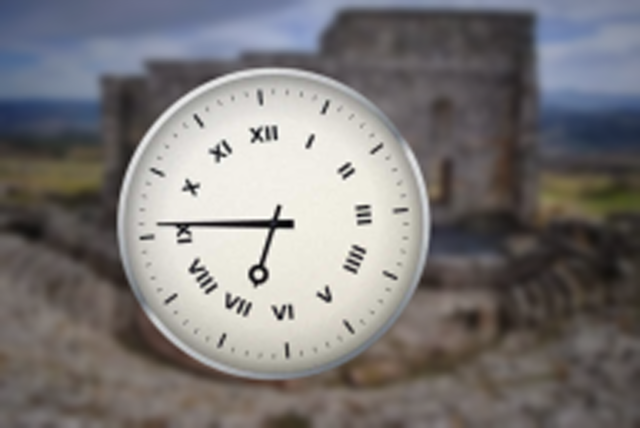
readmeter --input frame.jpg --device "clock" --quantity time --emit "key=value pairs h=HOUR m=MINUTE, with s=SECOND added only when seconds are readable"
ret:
h=6 m=46
